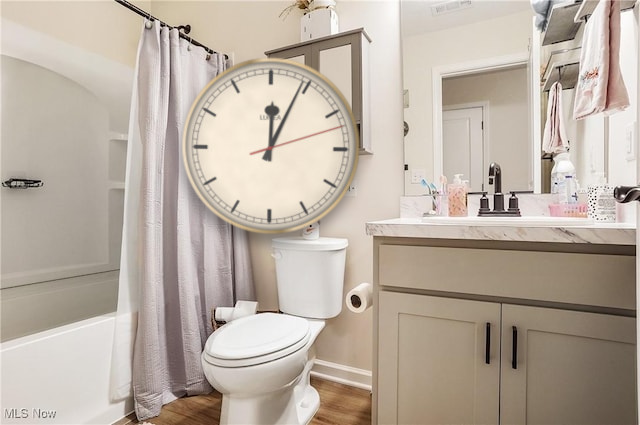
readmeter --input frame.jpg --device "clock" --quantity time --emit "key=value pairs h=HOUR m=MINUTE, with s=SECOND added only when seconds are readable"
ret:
h=12 m=4 s=12
